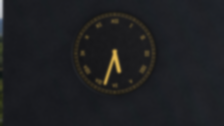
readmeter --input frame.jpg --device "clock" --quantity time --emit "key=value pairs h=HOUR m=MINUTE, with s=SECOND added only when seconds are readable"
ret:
h=5 m=33
